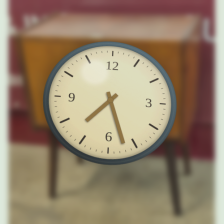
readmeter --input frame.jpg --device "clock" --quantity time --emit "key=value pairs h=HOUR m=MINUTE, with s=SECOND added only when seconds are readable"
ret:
h=7 m=27
